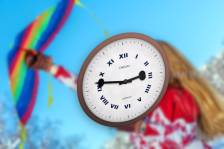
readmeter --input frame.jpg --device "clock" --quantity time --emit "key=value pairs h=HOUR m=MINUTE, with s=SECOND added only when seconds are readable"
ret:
h=2 m=47
